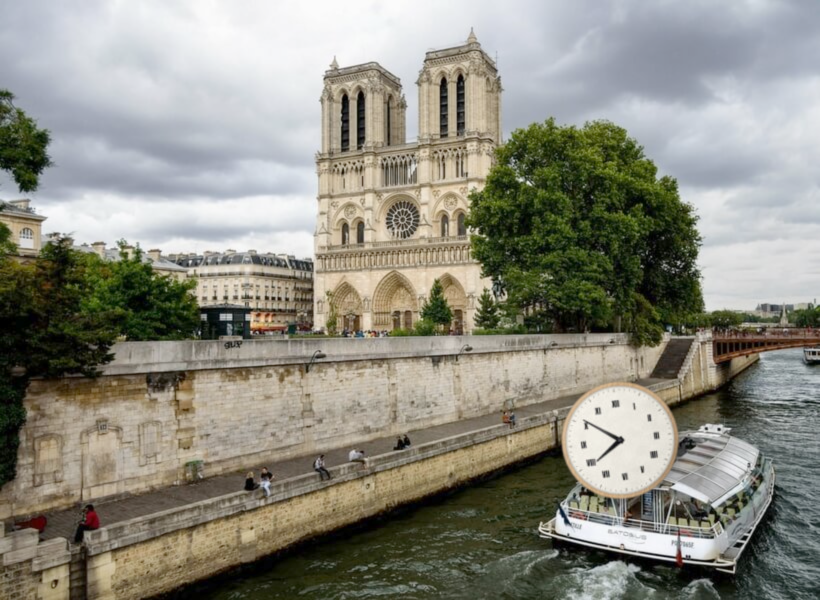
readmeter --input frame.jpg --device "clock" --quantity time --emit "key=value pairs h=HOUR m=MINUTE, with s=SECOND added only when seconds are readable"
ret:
h=7 m=51
